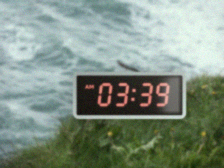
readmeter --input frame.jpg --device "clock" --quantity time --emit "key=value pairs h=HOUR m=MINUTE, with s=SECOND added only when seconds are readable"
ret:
h=3 m=39
